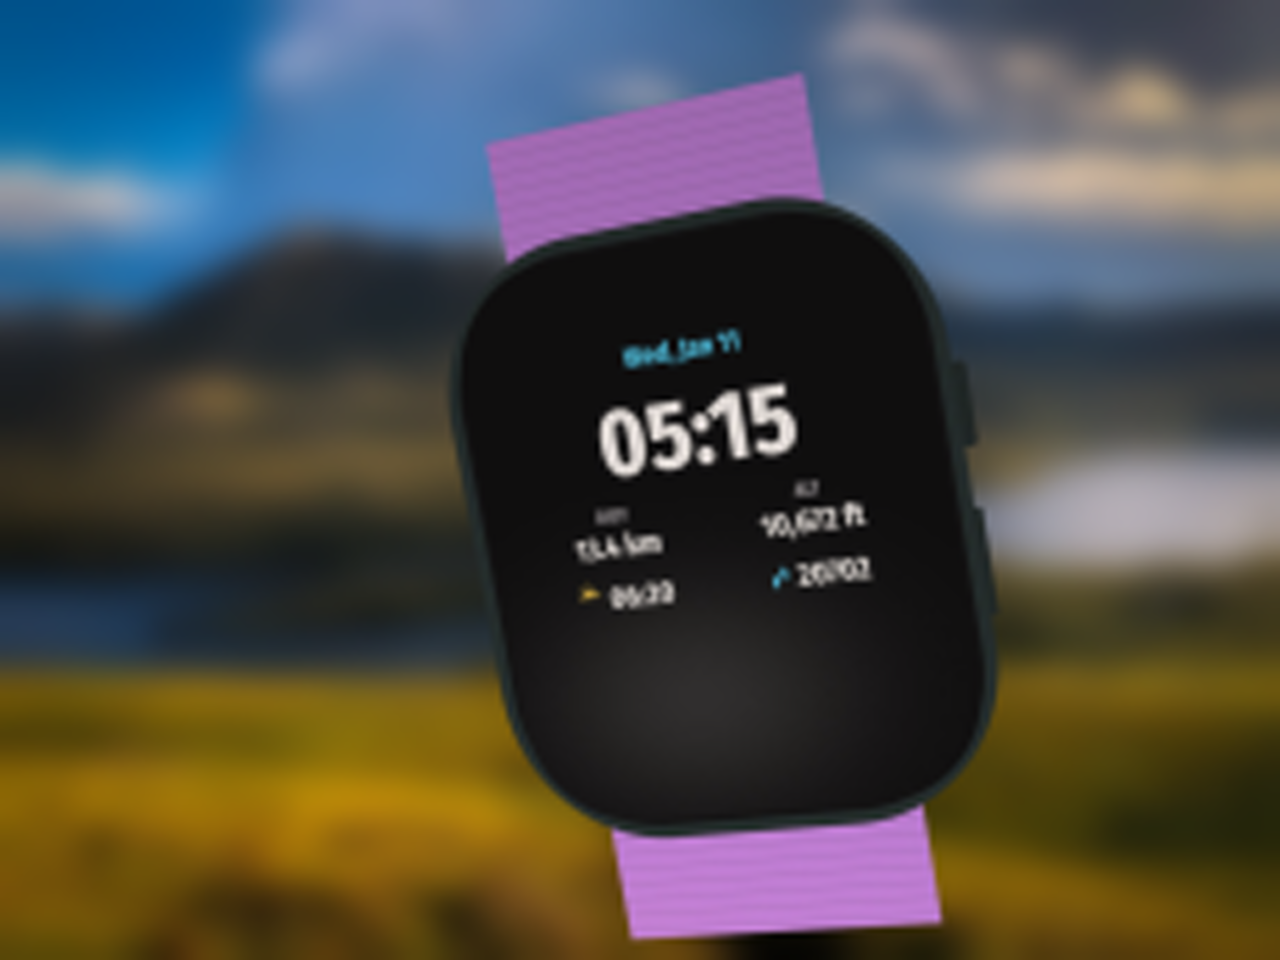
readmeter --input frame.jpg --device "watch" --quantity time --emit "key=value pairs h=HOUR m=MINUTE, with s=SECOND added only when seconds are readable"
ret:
h=5 m=15
